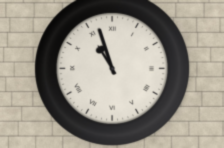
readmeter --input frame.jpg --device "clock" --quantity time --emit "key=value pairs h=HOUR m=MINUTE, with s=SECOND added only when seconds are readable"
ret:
h=10 m=57
